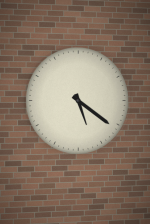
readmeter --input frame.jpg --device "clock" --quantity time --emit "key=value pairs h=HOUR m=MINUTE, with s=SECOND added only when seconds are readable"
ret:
h=5 m=21
